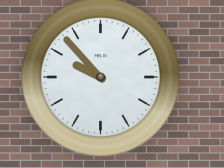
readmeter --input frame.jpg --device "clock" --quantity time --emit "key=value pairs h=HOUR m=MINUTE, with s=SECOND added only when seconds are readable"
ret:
h=9 m=53
